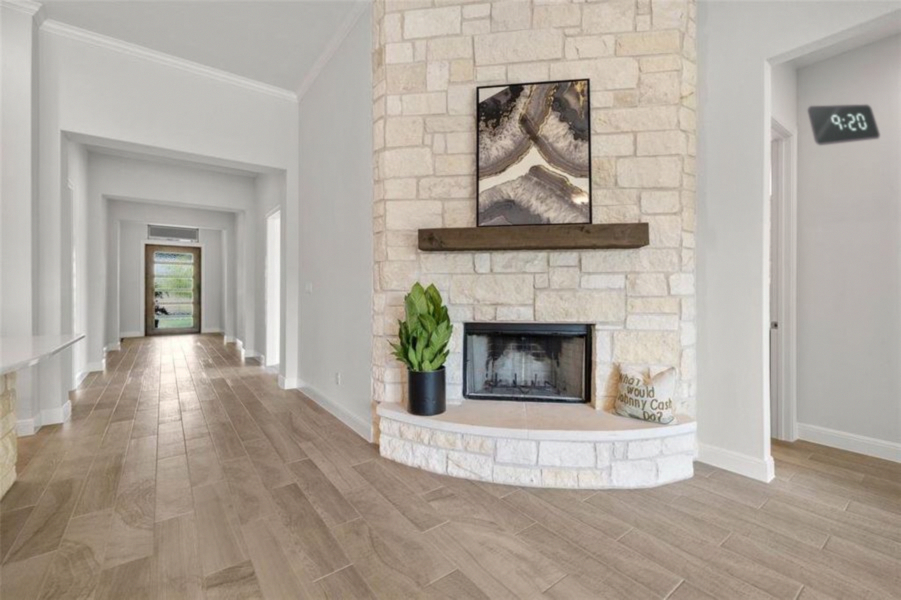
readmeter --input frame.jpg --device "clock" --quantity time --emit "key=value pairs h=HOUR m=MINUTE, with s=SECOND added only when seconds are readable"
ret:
h=9 m=20
